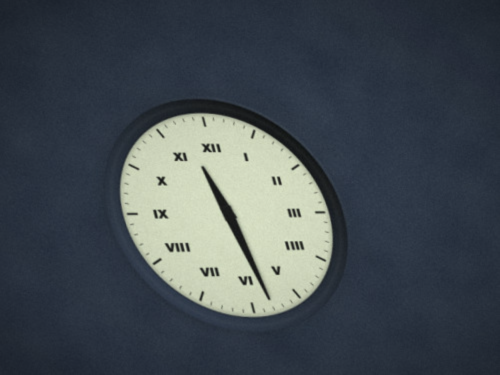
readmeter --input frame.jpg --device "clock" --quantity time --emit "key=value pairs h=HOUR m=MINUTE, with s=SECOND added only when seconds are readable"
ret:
h=11 m=28
